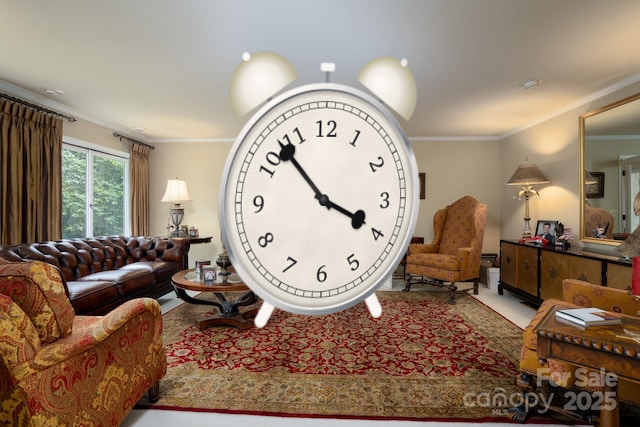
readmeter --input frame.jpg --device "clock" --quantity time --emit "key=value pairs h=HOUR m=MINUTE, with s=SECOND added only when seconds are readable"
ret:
h=3 m=53
